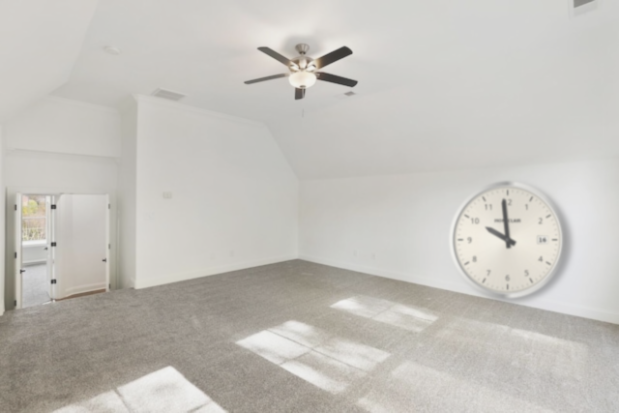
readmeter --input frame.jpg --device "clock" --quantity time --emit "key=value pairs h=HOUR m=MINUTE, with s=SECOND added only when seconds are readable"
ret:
h=9 m=59
